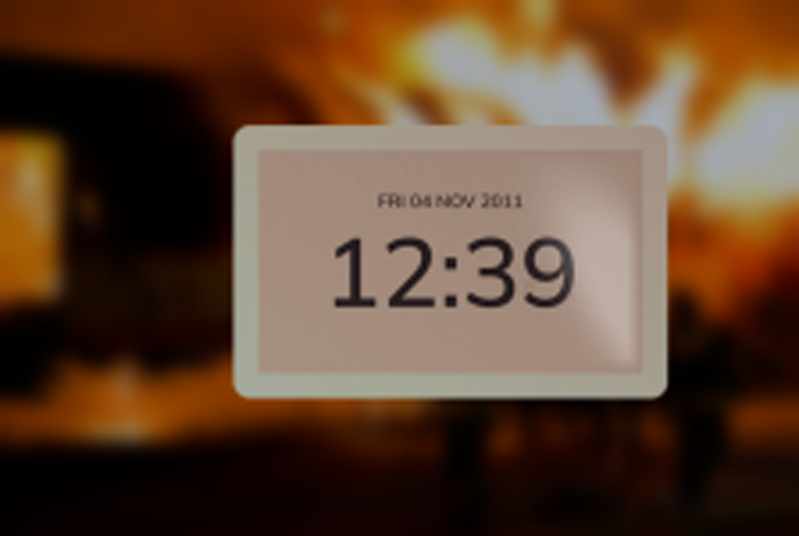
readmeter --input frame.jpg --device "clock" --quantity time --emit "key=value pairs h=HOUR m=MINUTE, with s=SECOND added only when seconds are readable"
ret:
h=12 m=39
